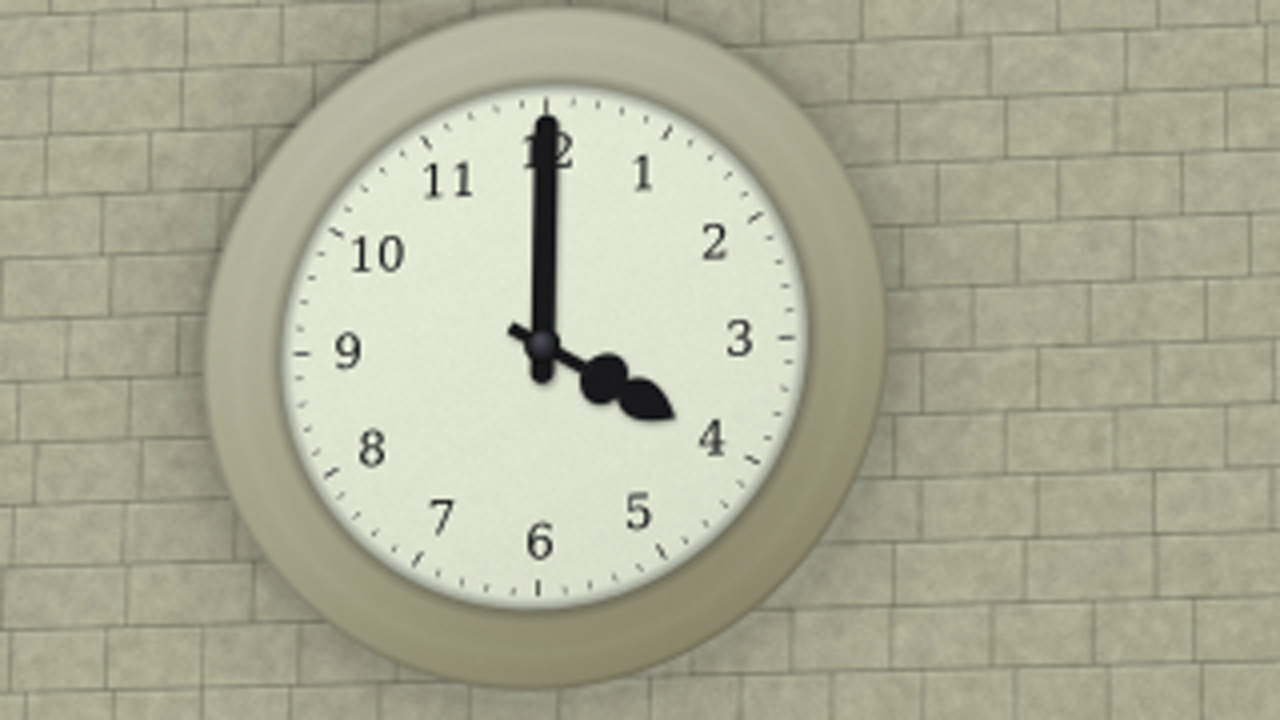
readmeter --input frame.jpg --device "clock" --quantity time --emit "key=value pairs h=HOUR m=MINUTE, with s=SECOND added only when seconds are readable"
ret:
h=4 m=0
